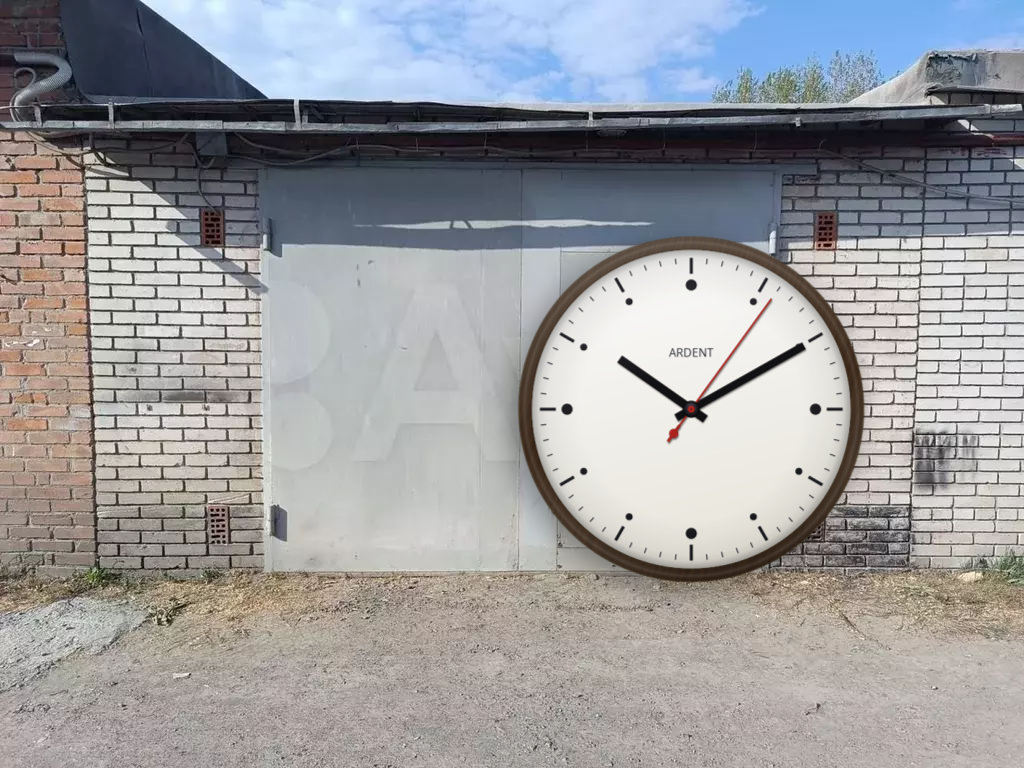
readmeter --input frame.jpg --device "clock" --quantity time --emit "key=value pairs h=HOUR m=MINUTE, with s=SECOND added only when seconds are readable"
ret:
h=10 m=10 s=6
